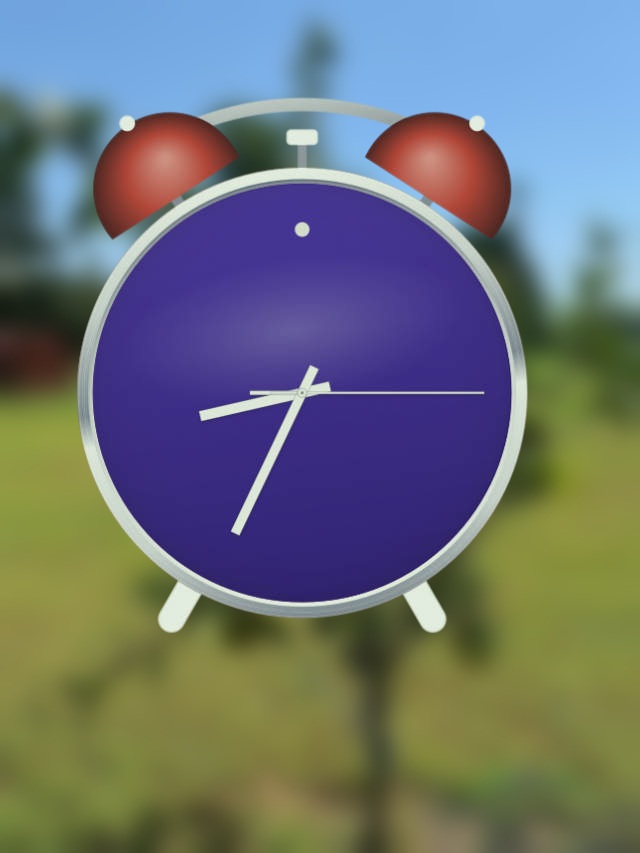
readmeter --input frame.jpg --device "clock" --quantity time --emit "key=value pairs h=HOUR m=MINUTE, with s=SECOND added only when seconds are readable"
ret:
h=8 m=34 s=15
